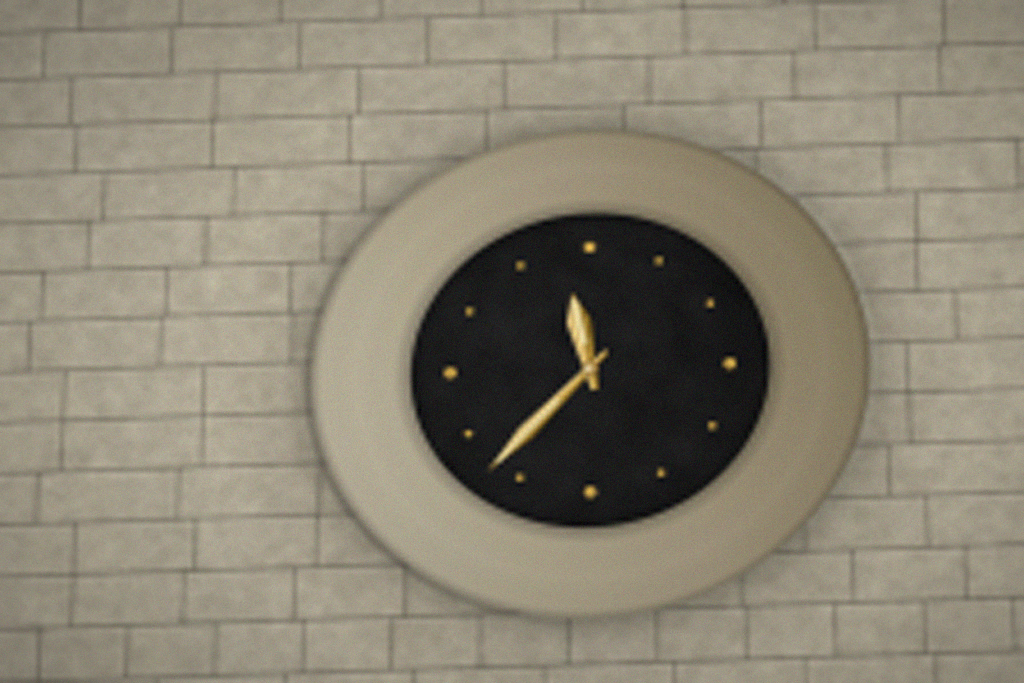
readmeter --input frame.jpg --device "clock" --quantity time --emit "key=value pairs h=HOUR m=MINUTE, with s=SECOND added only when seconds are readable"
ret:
h=11 m=37
